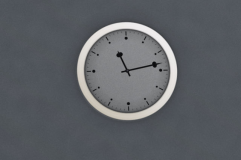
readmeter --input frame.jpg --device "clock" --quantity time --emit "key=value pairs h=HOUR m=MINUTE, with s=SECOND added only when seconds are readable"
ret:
h=11 m=13
